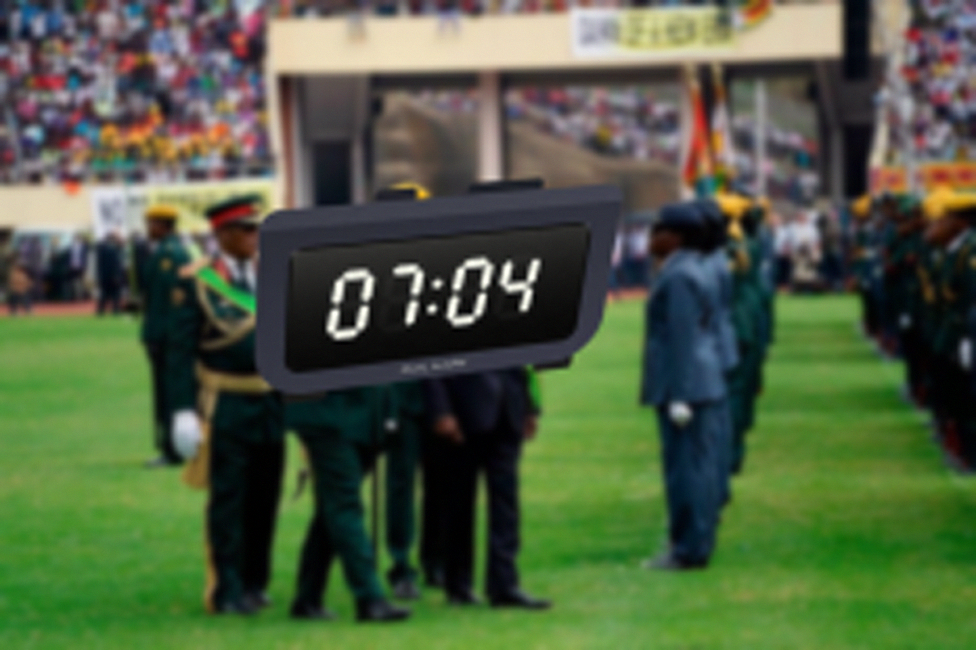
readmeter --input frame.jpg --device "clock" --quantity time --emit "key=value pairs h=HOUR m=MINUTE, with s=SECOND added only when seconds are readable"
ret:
h=7 m=4
